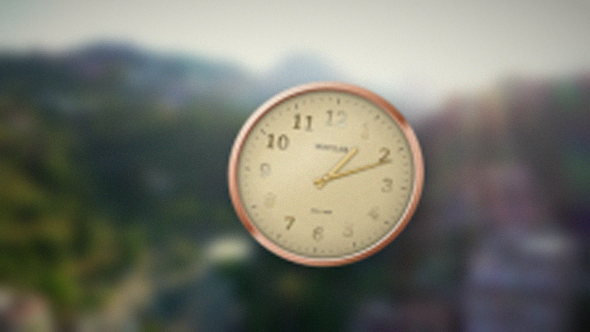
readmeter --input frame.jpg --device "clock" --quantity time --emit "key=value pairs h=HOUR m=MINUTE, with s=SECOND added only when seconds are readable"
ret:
h=1 m=11
